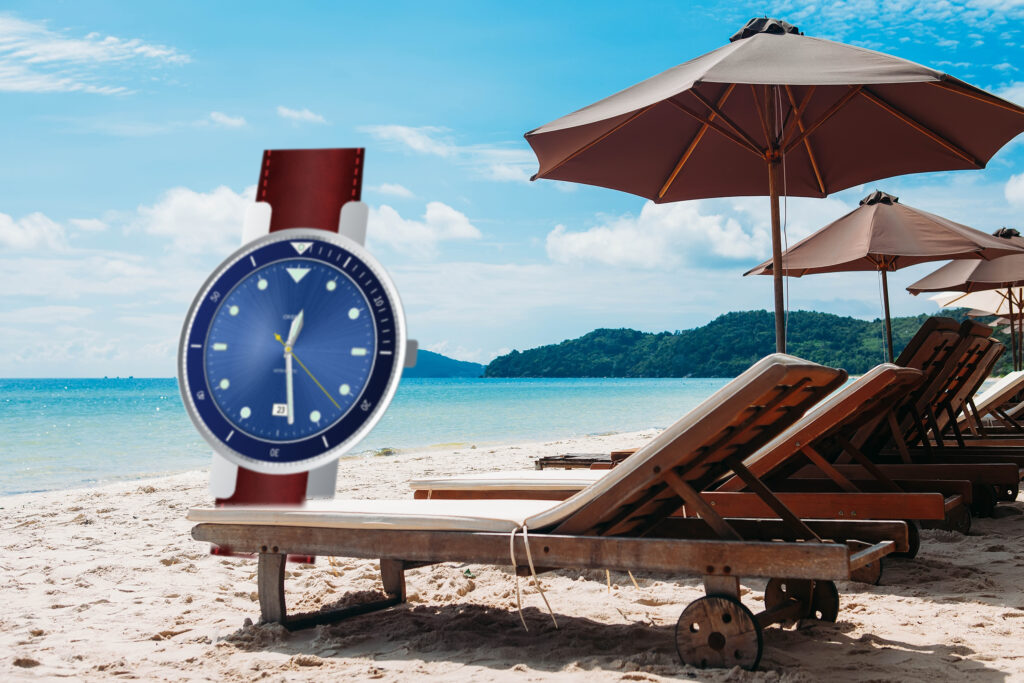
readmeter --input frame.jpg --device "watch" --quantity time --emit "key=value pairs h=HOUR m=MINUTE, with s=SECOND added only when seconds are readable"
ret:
h=12 m=28 s=22
